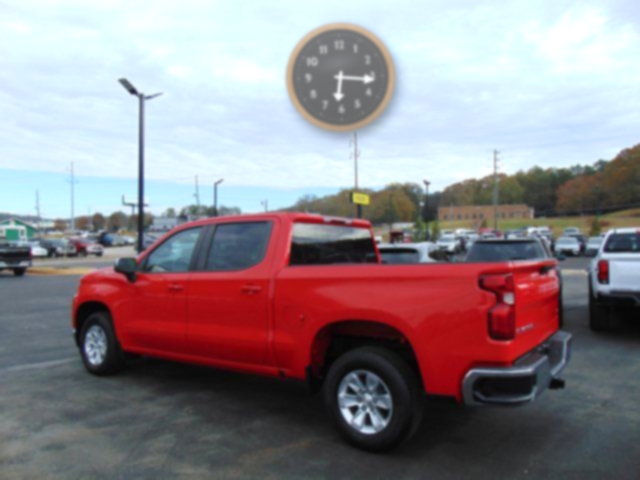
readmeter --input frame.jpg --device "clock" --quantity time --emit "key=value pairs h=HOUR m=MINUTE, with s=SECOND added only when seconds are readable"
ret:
h=6 m=16
